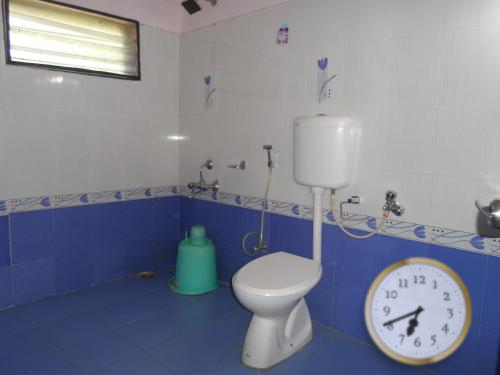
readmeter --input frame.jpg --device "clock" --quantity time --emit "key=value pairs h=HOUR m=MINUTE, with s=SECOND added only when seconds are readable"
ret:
h=6 m=41
